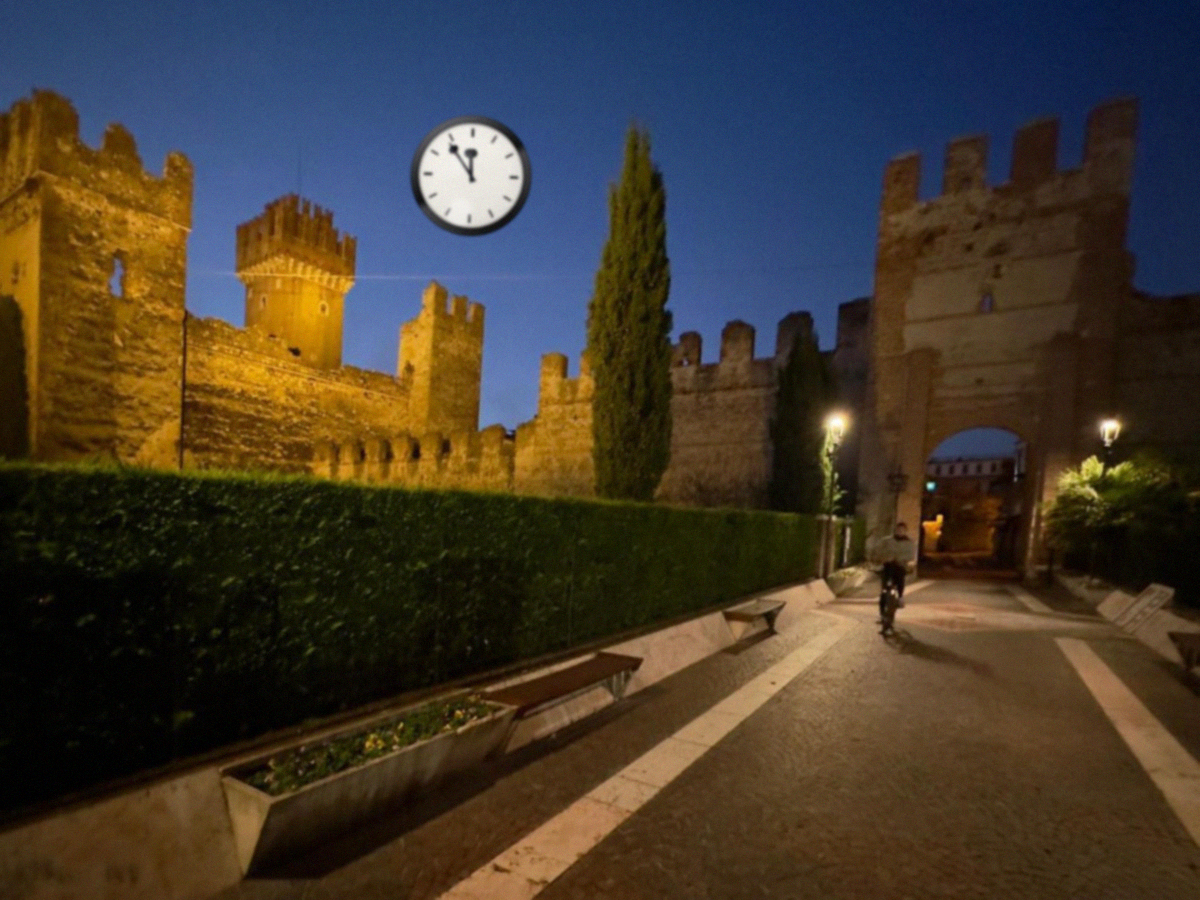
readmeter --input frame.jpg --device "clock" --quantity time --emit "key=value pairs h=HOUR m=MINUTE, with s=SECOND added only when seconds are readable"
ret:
h=11 m=54
